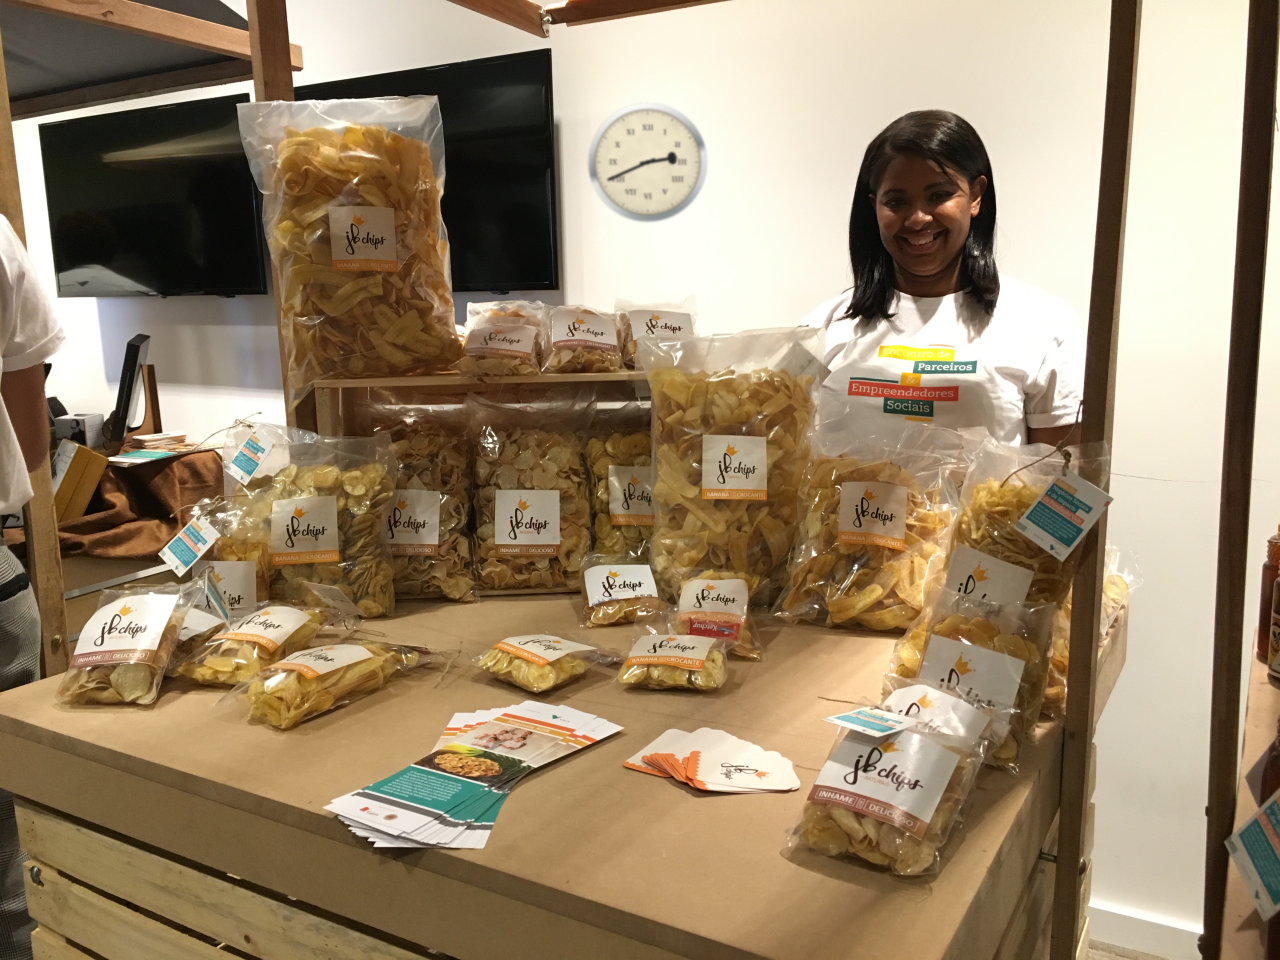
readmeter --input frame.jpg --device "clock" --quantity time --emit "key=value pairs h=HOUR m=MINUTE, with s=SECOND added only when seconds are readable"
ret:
h=2 m=41
